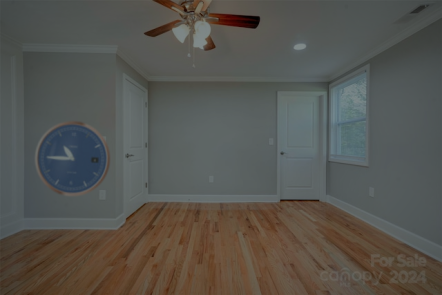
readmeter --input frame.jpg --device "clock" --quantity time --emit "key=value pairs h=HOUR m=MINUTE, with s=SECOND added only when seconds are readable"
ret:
h=10 m=45
